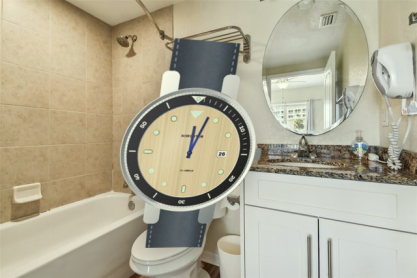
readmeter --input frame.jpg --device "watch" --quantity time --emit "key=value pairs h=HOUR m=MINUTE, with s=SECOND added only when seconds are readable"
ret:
h=12 m=3
